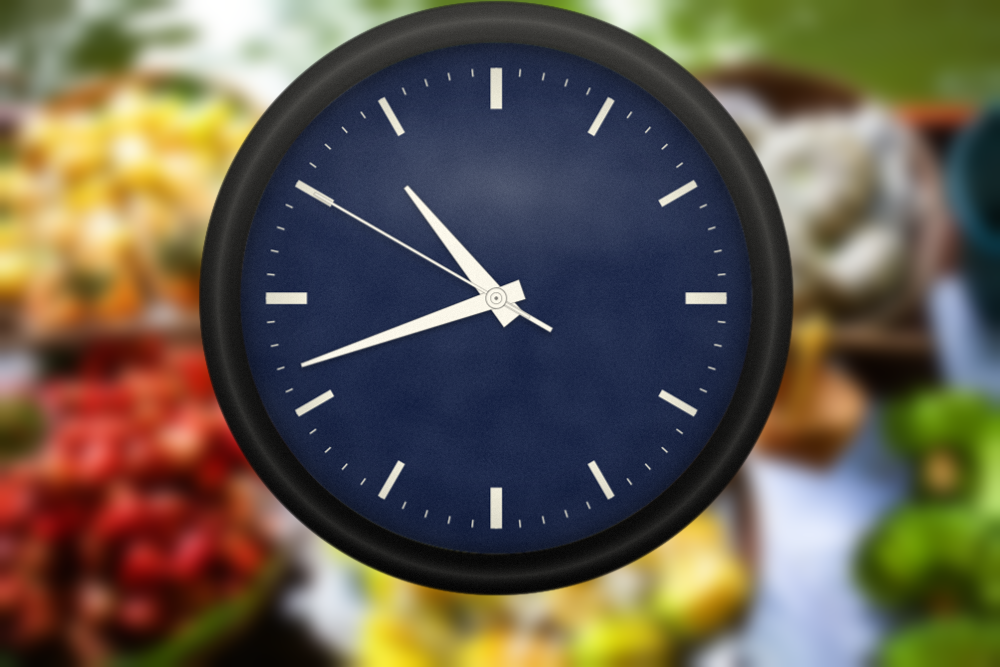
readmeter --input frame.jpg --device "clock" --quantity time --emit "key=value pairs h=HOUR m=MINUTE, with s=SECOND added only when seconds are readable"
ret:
h=10 m=41 s=50
